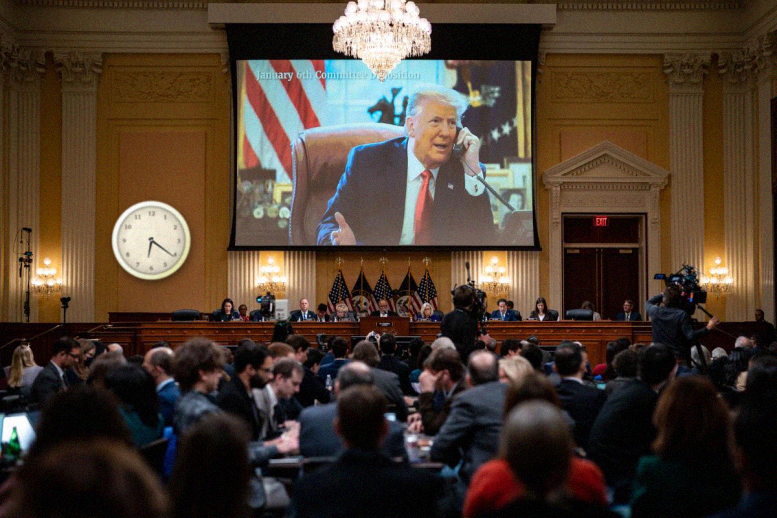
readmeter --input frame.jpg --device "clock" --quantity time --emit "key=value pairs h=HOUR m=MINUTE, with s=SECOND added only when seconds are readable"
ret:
h=6 m=21
